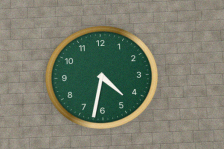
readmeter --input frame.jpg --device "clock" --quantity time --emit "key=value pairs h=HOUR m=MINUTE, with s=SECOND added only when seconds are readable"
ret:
h=4 m=32
